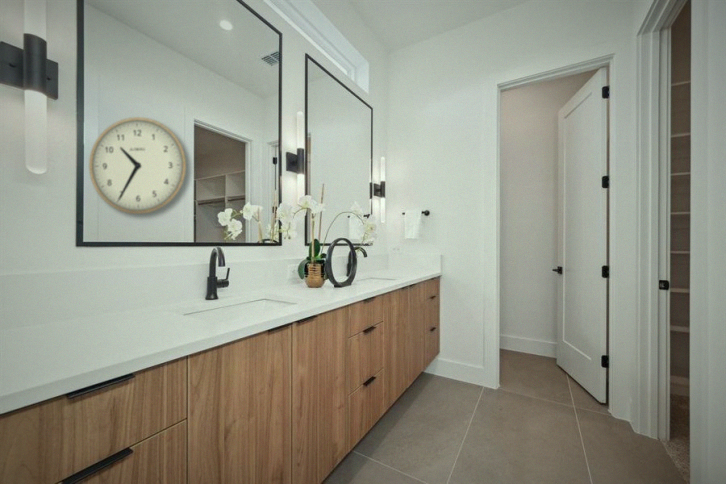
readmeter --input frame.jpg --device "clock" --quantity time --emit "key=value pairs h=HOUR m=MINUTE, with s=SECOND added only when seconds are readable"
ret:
h=10 m=35
